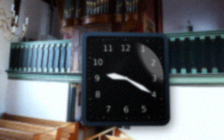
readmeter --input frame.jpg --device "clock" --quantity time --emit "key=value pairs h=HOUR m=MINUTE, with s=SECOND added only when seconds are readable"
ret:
h=9 m=20
